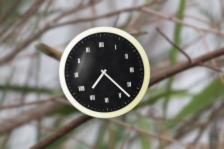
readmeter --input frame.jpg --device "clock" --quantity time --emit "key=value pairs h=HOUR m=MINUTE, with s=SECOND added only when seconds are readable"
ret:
h=7 m=23
